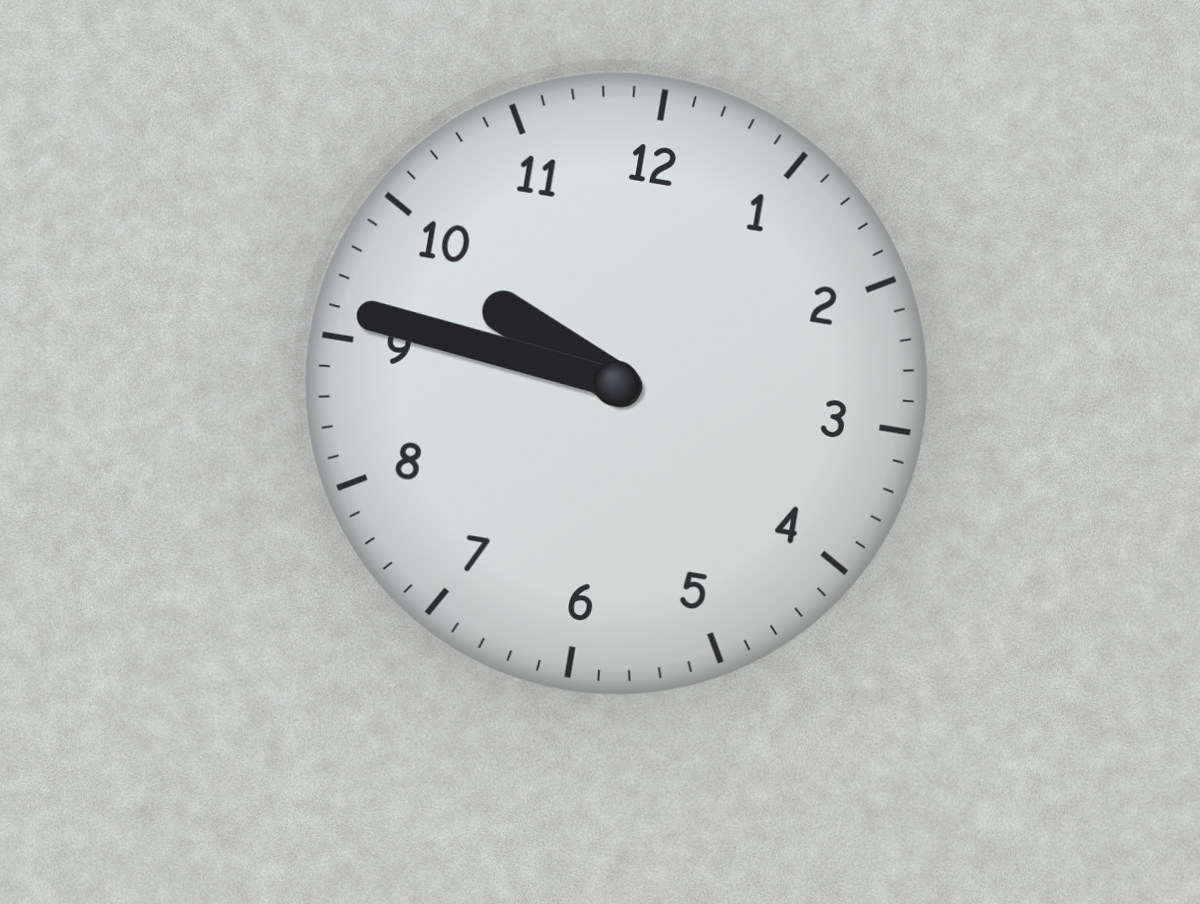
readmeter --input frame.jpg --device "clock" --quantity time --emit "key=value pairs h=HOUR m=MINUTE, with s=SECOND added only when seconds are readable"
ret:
h=9 m=46
